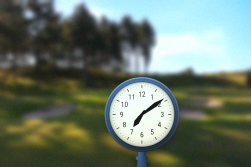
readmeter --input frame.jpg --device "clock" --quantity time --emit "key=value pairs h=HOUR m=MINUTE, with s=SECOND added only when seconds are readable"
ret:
h=7 m=9
